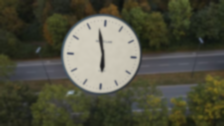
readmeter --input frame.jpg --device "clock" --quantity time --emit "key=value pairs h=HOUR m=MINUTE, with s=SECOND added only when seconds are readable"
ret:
h=5 m=58
